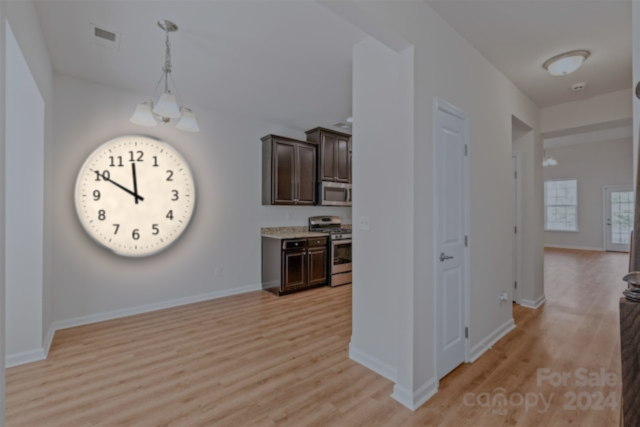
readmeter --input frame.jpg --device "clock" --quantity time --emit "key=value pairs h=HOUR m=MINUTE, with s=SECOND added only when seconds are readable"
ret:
h=11 m=50
